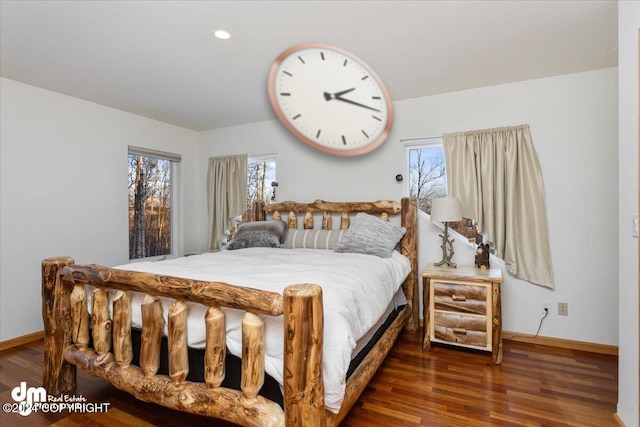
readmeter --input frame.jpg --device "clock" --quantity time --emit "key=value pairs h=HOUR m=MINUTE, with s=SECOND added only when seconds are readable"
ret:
h=2 m=18
